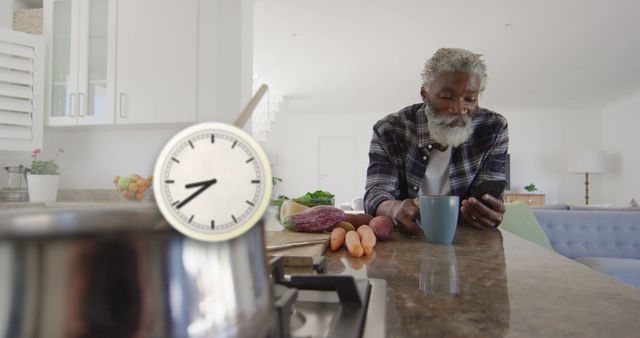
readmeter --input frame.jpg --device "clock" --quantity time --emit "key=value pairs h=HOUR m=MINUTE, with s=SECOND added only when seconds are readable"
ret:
h=8 m=39
